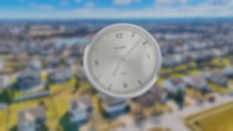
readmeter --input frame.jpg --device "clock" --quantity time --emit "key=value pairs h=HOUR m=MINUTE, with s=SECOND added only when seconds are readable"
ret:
h=7 m=8
